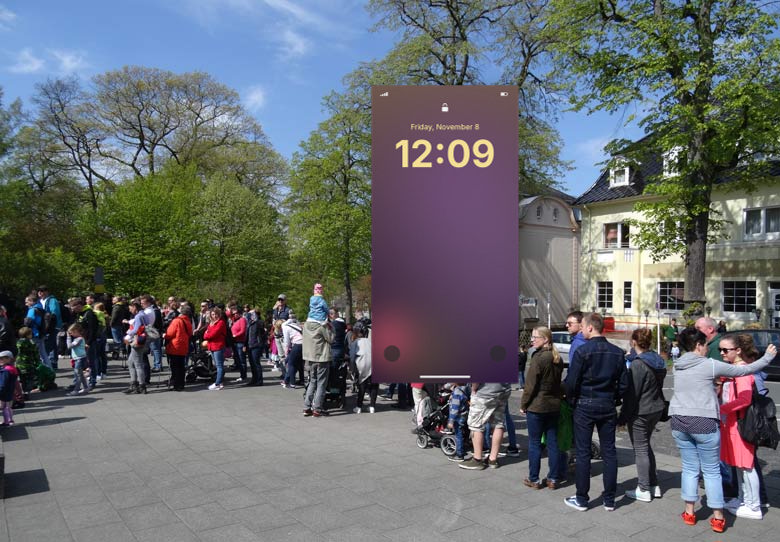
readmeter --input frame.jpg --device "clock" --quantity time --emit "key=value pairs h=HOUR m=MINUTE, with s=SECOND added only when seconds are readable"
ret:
h=12 m=9
